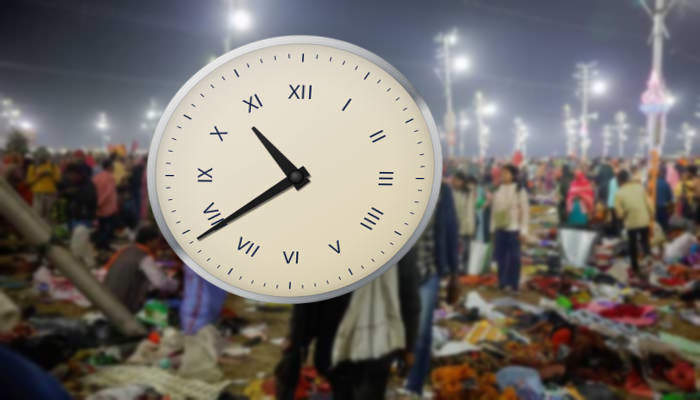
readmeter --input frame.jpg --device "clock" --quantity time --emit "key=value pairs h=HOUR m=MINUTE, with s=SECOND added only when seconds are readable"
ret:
h=10 m=39
